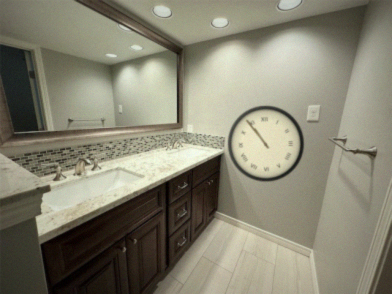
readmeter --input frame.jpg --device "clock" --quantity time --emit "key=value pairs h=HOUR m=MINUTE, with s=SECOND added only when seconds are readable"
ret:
h=10 m=54
